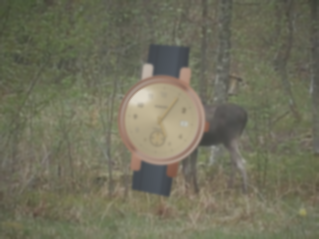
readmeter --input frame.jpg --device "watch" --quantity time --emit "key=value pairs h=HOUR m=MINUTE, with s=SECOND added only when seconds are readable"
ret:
h=5 m=5
